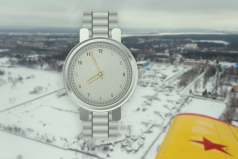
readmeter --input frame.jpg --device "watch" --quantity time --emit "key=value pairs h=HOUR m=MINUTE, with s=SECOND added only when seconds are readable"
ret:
h=7 m=56
